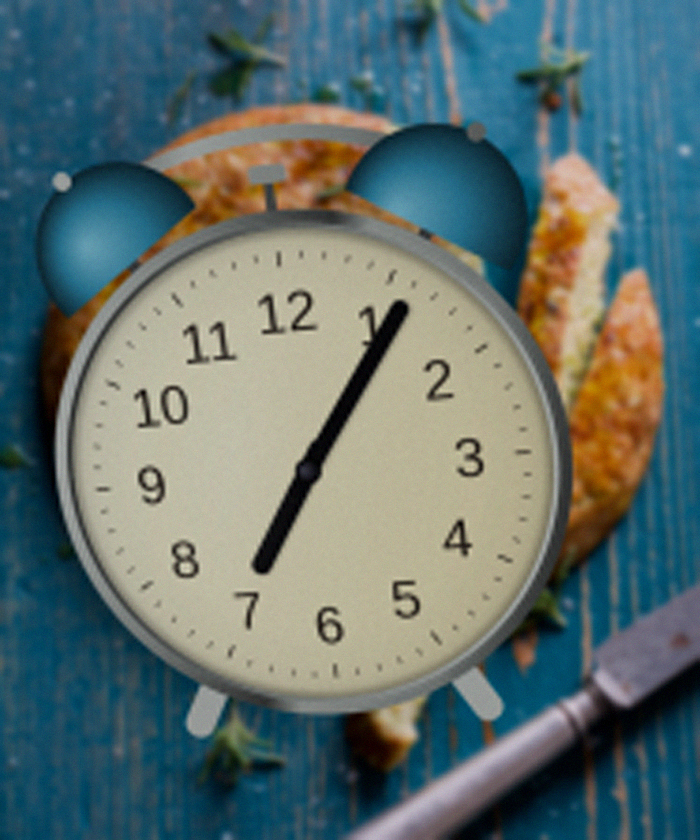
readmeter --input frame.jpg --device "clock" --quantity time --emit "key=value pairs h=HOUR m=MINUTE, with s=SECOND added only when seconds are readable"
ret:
h=7 m=6
